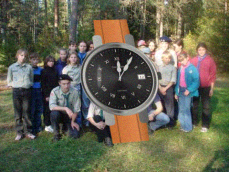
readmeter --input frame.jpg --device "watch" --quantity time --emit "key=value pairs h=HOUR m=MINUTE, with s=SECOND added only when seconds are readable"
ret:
h=12 m=6
